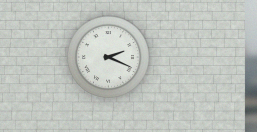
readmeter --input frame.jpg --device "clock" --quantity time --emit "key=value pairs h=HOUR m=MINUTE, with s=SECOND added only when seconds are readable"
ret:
h=2 m=19
